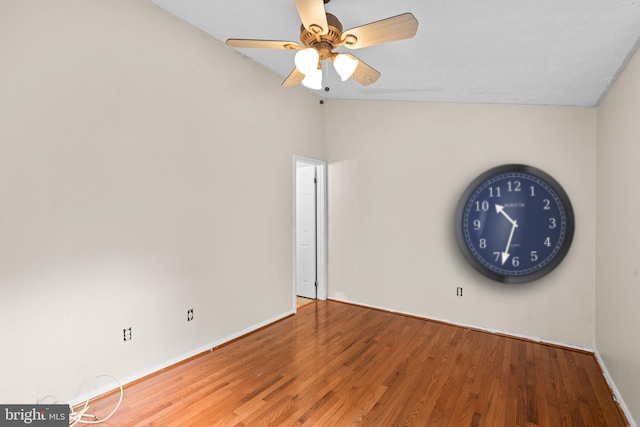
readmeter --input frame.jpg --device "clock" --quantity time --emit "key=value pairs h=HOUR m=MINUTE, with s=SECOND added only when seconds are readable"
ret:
h=10 m=33
